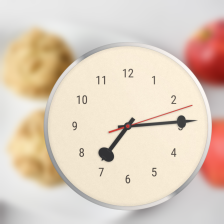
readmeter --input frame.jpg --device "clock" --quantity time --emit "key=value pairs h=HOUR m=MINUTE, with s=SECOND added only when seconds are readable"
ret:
h=7 m=14 s=12
